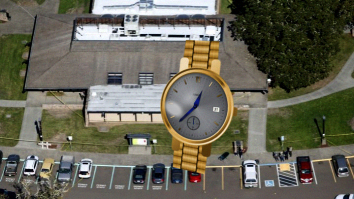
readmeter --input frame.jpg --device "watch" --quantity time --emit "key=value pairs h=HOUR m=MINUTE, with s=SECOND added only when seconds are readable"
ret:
h=12 m=37
